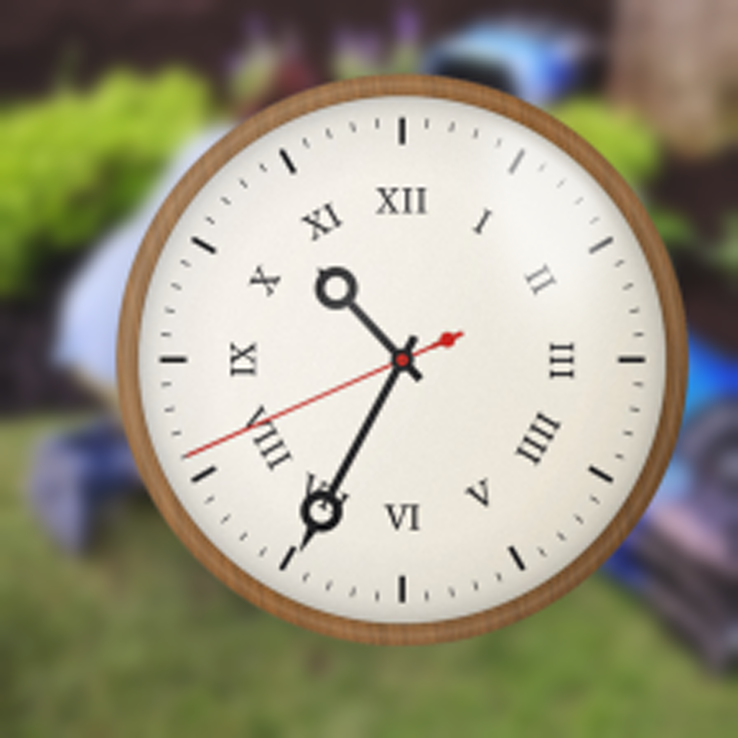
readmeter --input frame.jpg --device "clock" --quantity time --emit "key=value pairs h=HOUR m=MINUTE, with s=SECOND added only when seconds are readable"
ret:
h=10 m=34 s=41
